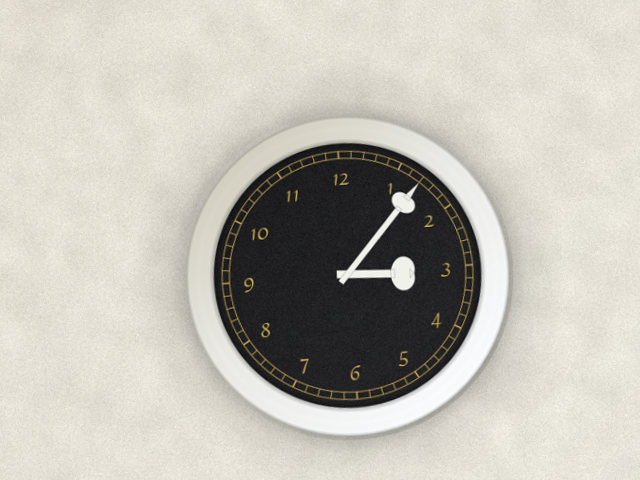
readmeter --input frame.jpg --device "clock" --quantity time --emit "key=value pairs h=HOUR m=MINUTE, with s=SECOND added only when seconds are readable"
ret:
h=3 m=7
